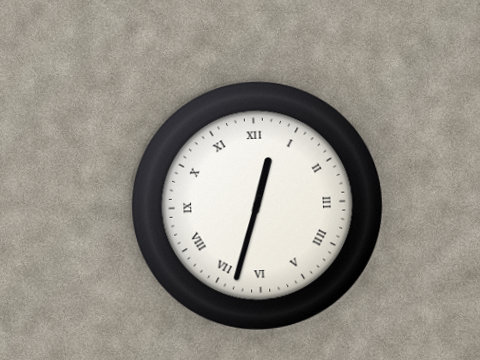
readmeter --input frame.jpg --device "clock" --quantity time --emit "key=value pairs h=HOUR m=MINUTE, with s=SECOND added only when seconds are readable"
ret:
h=12 m=33
